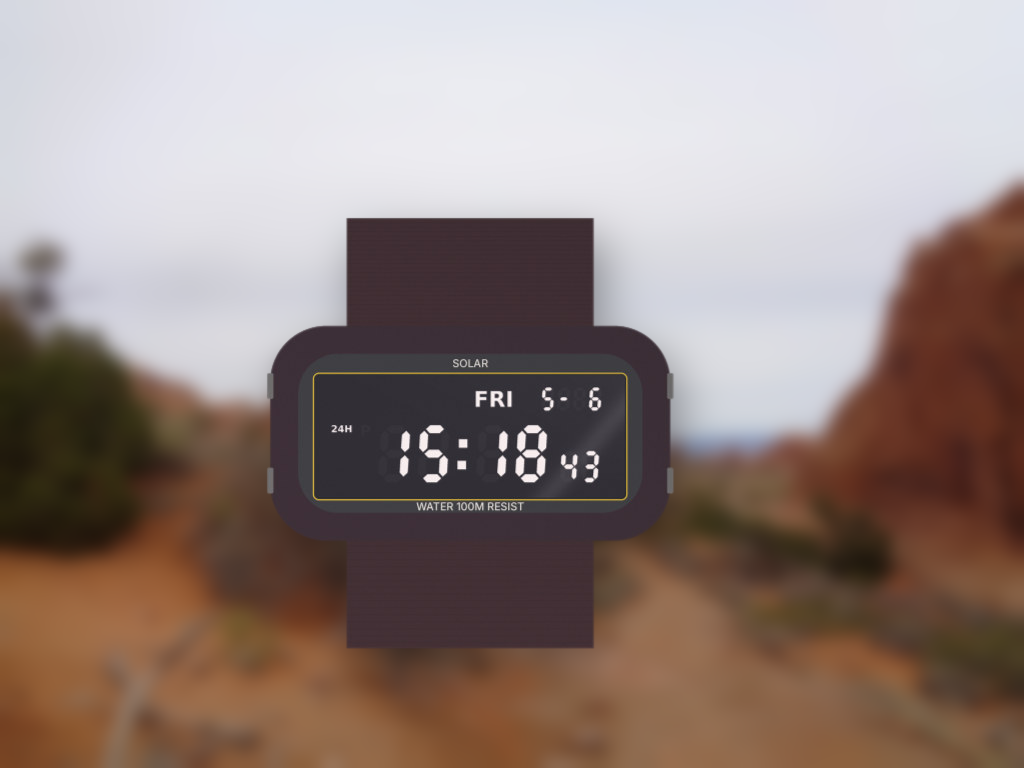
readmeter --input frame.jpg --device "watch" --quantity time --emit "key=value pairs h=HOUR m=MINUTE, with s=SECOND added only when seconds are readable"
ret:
h=15 m=18 s=43
